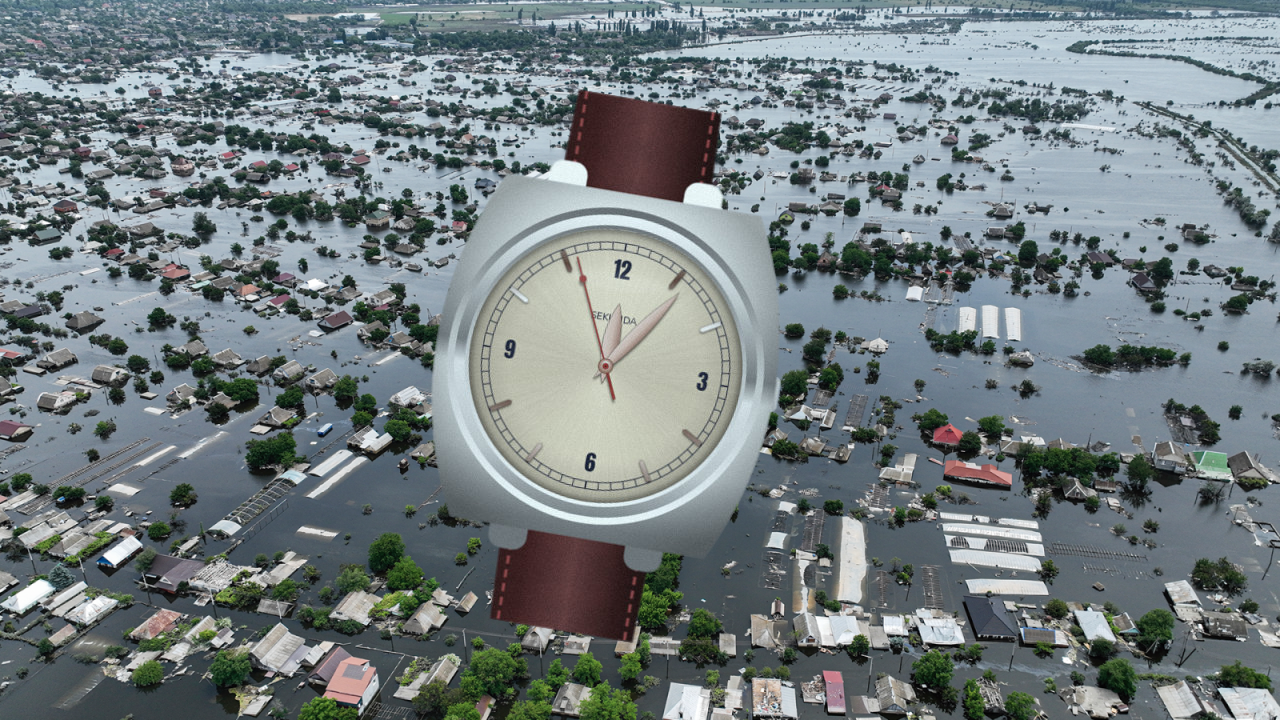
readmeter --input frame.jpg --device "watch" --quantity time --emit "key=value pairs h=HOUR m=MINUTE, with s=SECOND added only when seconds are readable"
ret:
h=12 m=5 s=56
